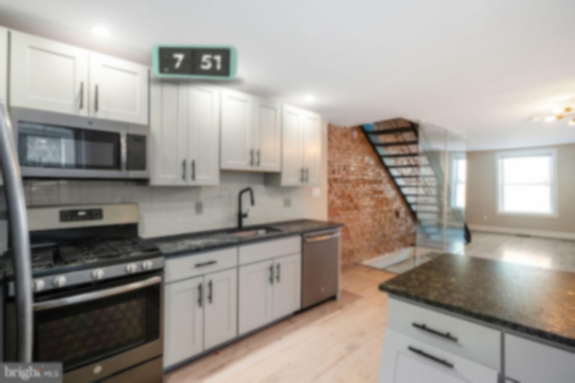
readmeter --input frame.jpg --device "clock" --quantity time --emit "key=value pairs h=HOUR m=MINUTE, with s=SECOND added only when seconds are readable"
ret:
h=7 m=51
